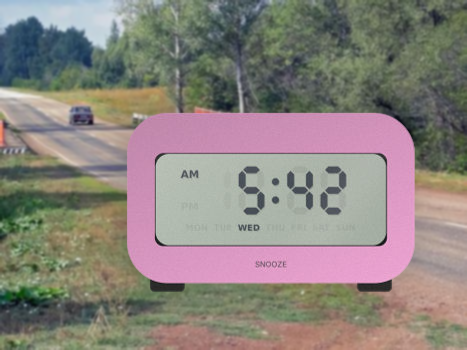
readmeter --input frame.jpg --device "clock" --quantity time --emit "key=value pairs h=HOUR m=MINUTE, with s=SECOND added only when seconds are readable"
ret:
h=5 m=42
